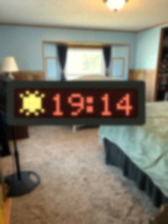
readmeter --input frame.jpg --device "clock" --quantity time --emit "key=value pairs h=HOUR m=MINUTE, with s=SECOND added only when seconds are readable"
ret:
h=19 m=14
